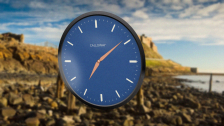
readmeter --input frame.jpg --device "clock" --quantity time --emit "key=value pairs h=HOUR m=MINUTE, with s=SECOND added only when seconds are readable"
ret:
h=7 m=9
